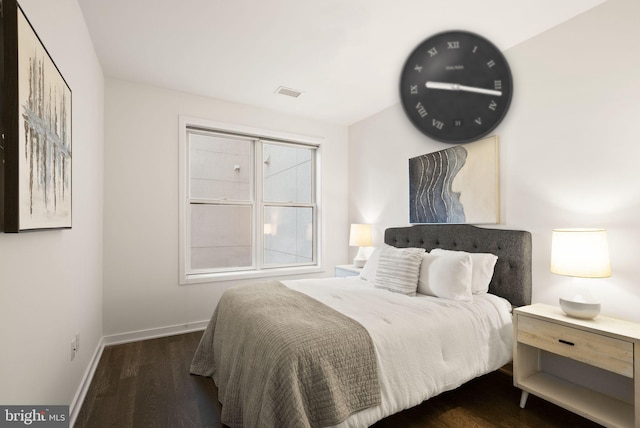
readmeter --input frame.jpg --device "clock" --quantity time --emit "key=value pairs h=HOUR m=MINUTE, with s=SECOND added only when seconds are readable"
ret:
h=9 m=17
